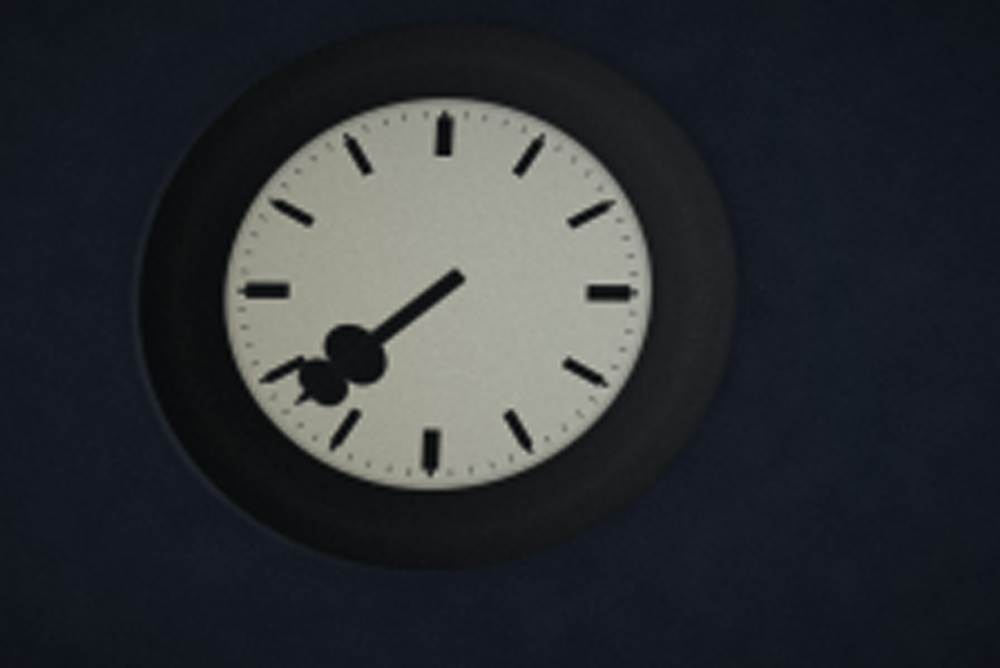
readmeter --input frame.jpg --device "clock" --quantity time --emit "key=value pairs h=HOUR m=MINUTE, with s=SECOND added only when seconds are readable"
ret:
h=7 m=38
